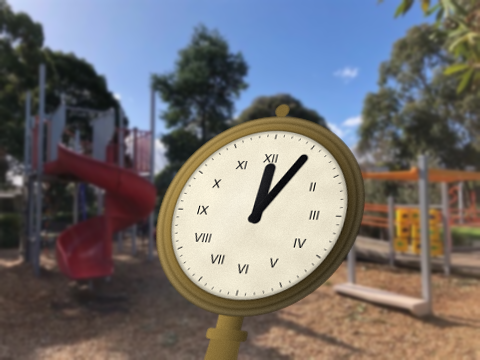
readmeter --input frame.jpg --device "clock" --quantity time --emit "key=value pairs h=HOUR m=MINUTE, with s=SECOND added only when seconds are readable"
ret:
h=12 m=5
